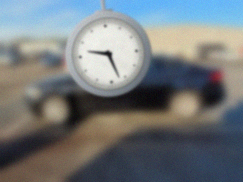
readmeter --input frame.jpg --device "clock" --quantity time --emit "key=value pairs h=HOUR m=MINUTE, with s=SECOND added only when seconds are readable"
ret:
h=9 m=27
